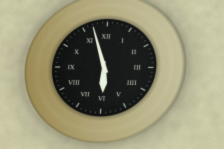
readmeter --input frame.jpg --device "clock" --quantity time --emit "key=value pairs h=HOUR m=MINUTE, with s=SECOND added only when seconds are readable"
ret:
h=5 m=57
